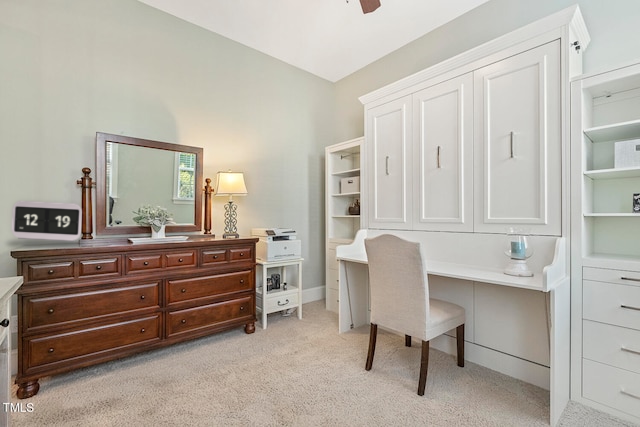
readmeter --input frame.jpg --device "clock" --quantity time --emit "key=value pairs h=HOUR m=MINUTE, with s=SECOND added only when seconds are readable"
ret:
h=12 m=19
